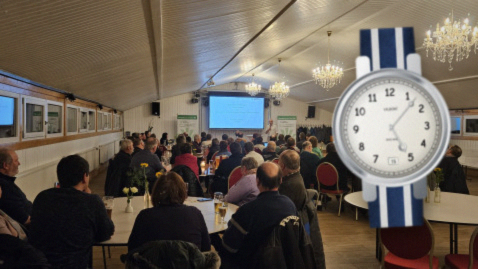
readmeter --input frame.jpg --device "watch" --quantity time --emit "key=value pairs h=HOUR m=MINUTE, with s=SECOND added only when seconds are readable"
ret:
h=5 m=7
